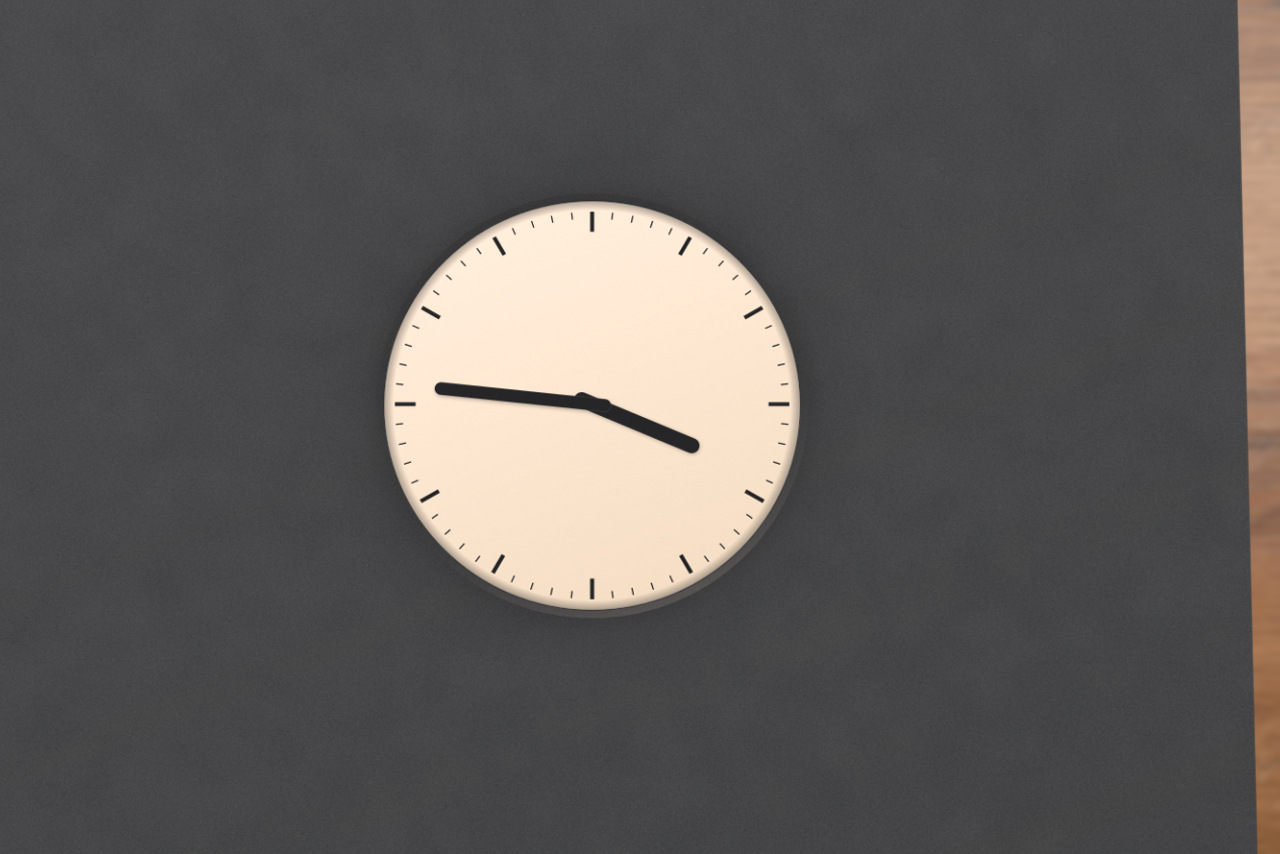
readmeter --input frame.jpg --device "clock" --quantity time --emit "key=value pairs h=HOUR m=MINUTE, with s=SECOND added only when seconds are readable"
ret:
h=3 m=46
